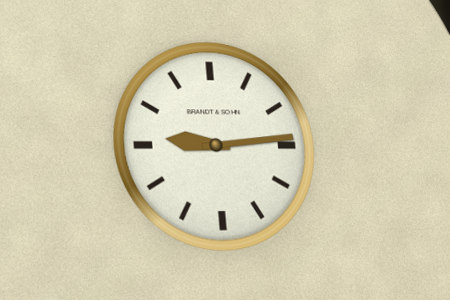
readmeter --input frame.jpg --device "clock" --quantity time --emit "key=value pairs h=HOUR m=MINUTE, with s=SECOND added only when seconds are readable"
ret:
h=9 m=14
